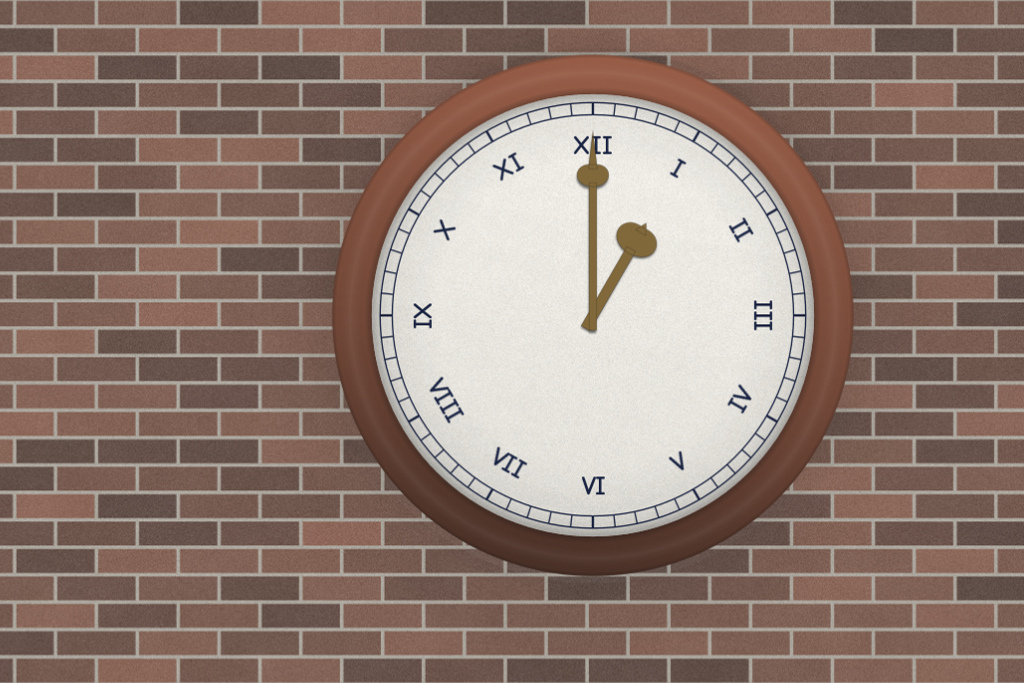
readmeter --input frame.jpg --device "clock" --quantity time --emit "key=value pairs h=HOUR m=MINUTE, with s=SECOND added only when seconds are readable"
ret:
h=1 m=0
